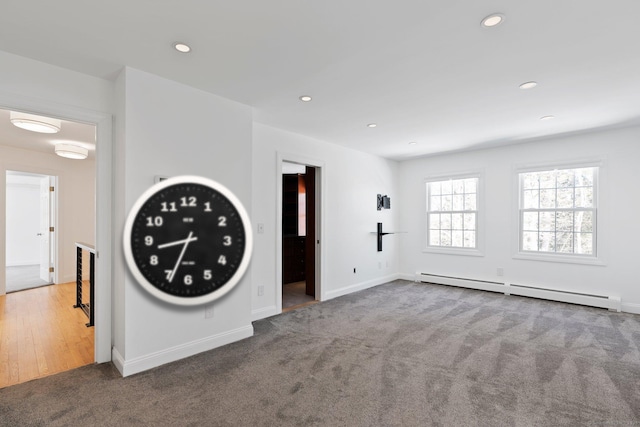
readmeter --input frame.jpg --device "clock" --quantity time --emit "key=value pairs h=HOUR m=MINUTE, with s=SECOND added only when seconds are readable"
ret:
h=8 m=34
